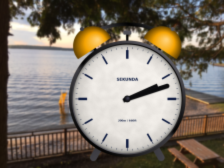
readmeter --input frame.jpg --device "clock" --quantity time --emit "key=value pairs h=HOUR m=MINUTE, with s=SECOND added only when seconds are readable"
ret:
h=2 m=12
